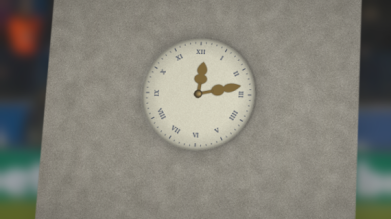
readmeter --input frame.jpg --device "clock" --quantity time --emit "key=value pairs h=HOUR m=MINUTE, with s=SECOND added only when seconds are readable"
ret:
h=12 m=13
